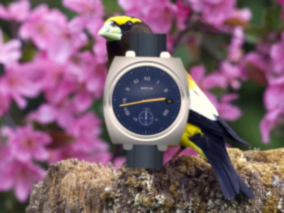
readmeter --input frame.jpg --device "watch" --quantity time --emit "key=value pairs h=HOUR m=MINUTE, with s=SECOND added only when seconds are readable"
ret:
h=2 m=43
